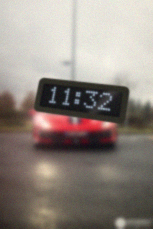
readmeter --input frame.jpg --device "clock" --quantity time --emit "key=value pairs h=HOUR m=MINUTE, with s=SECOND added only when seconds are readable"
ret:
h=11 m=32
